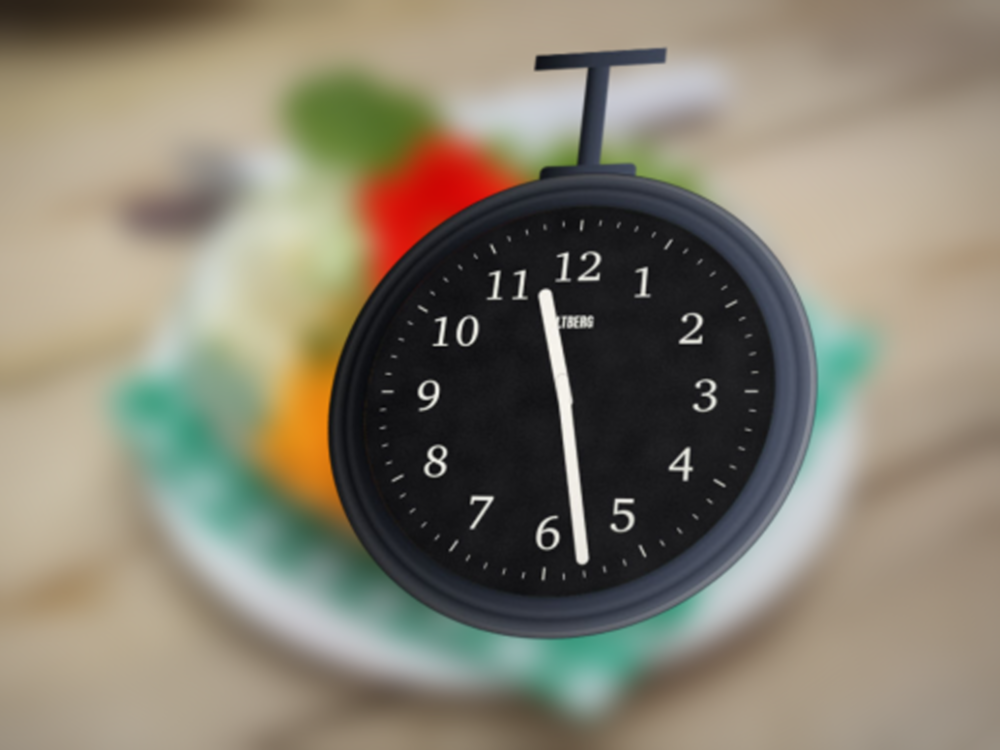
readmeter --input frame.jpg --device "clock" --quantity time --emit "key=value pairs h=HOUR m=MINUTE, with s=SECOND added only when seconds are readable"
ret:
h=11 m=28
